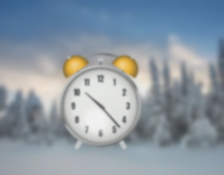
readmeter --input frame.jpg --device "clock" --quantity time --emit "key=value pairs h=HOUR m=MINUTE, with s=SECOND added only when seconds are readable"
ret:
h=10 m=23
